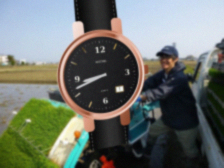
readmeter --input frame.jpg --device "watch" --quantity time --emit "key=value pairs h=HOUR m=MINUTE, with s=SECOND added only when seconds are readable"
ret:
h=8 m=42
